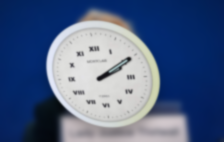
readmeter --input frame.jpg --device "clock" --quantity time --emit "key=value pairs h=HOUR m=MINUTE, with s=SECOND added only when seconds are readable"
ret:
h=2 m=10
